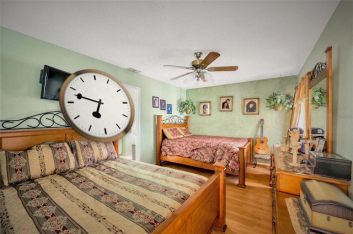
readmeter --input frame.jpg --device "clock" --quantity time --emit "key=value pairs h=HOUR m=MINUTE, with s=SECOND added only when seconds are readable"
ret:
h=6 m=48
